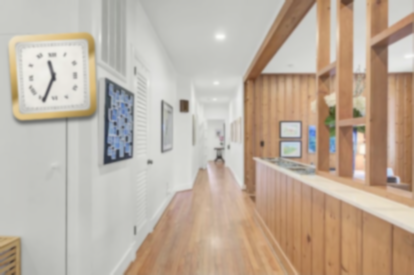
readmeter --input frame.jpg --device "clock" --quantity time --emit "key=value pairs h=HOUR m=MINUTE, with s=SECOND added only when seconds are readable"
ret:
h=11 m=34
